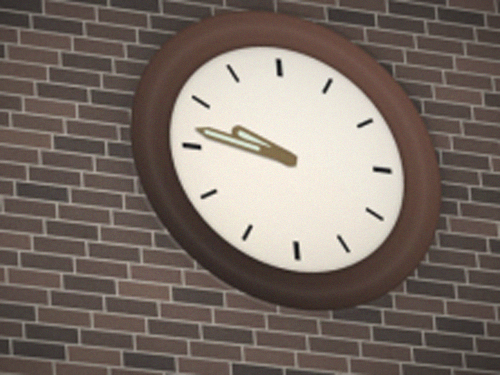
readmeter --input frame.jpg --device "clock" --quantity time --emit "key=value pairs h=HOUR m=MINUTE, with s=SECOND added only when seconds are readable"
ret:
h=9 m=47
